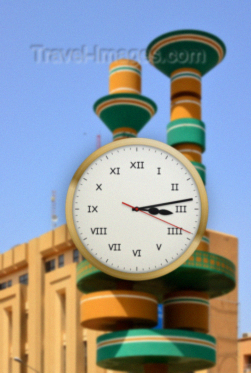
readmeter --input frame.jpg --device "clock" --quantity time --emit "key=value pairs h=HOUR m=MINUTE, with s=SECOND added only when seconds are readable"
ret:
h=3 m=13 s=19
